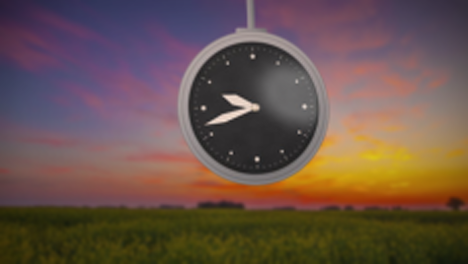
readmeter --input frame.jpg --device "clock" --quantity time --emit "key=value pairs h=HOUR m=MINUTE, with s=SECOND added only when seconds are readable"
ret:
h=9 m=42
